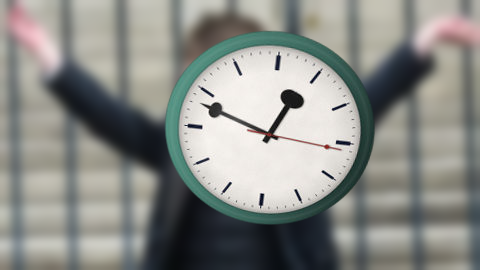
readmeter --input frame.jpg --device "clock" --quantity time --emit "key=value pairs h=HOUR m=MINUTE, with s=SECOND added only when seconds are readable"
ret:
h=12 m=48 s=16
